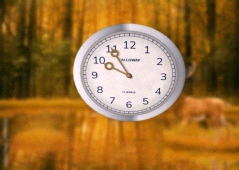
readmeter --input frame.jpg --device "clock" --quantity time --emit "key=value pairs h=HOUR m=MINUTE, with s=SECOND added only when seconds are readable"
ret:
h=9 m=55
